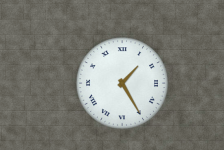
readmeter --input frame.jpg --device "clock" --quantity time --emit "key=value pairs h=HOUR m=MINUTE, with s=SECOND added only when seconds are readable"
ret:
h=1 m=25
